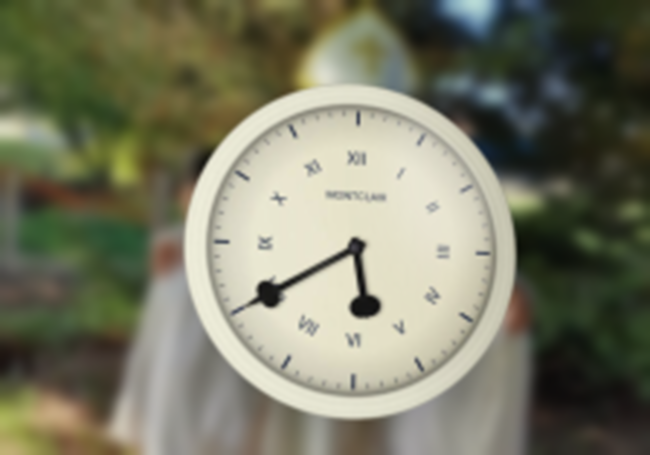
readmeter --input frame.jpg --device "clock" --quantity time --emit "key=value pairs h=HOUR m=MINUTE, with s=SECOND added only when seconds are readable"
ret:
h=5 m=40
